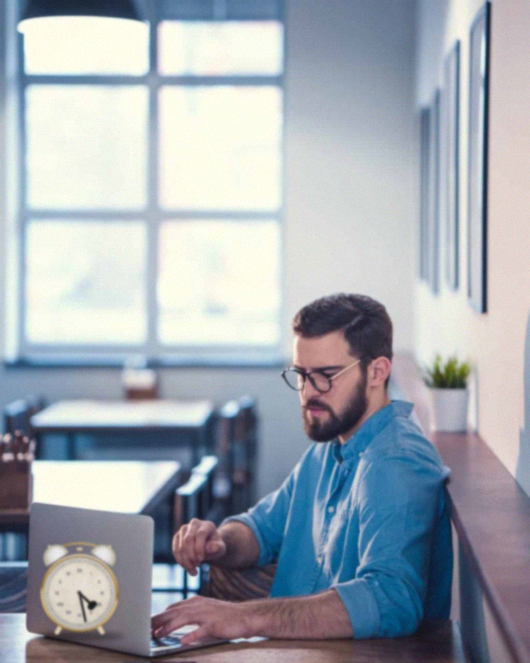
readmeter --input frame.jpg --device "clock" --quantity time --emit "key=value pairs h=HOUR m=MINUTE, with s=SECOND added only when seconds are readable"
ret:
h=4 m=28
